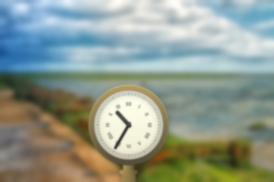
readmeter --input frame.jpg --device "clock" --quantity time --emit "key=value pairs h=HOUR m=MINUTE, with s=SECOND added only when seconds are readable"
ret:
h=10 m=35
